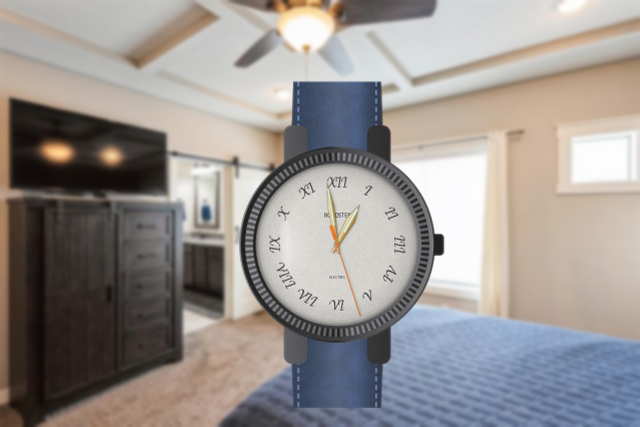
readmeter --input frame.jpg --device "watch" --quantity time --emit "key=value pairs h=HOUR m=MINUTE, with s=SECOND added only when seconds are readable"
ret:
h=12 m=58 s=27
